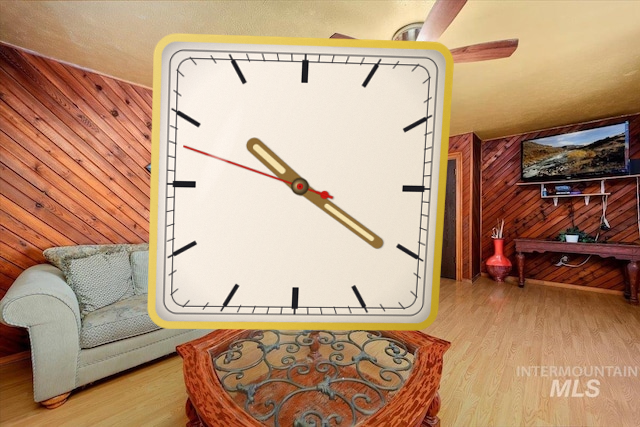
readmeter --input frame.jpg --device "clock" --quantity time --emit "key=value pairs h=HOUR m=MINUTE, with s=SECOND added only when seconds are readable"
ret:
h=10 m=20 s=48
